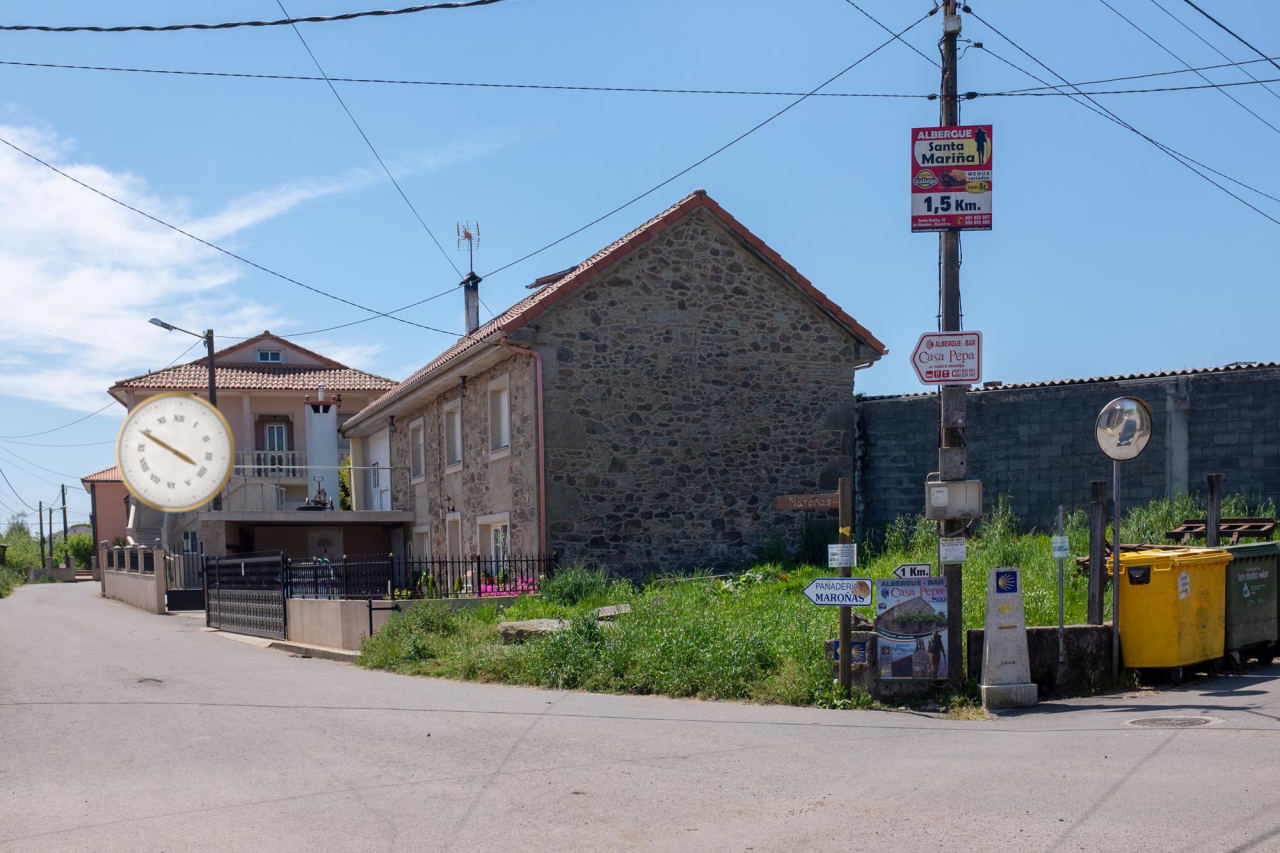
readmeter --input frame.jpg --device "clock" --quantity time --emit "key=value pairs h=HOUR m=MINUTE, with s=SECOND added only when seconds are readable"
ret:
h=3 m=49
